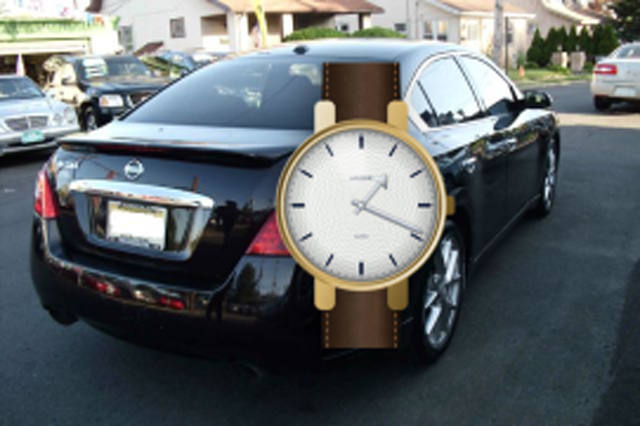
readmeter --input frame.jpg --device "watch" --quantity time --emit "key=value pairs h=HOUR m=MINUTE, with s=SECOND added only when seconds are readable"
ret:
h=1 m=19
